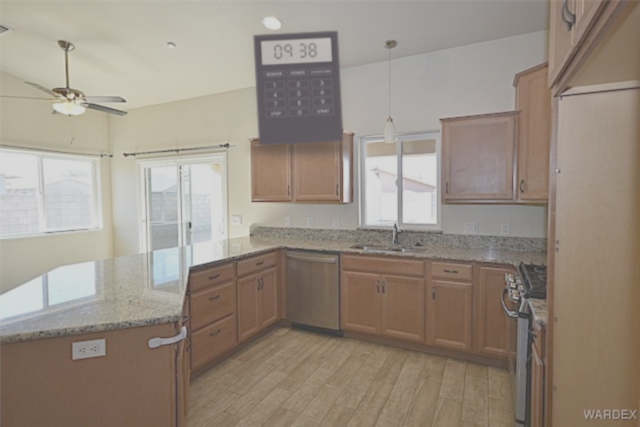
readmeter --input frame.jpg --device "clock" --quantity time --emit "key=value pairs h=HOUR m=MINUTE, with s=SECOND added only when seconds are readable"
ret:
h=9 m=38
